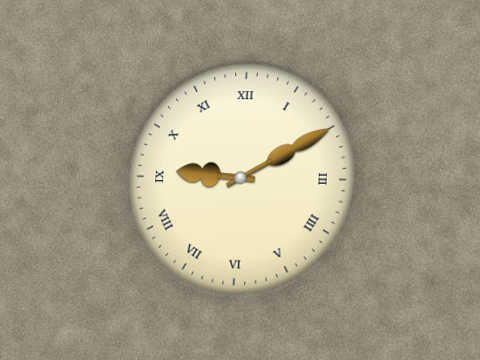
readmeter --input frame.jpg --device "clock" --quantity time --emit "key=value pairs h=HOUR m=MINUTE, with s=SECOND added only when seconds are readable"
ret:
h=9 m=10
